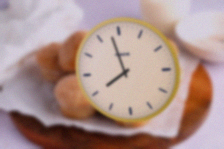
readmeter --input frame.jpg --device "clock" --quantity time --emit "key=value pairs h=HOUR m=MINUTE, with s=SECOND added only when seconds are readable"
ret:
h=7 m=58
